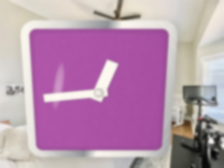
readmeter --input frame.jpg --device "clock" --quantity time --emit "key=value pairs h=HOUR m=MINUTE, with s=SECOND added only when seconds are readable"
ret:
h=12 m=44
